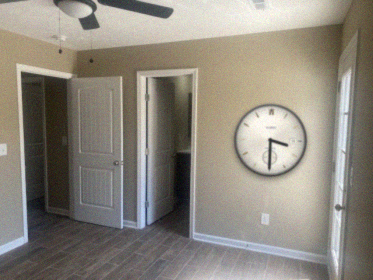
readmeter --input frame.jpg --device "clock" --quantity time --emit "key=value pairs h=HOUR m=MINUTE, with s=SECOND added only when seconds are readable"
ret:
h=3 m=30
